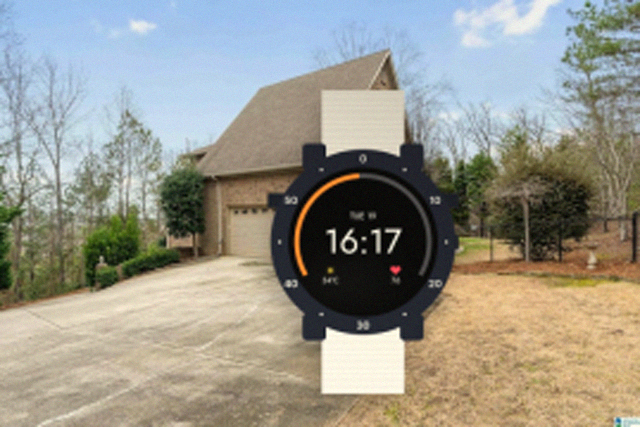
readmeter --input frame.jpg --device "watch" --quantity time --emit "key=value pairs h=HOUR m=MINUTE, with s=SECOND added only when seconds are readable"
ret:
h=16 m=17
